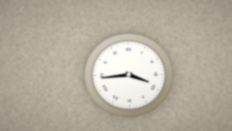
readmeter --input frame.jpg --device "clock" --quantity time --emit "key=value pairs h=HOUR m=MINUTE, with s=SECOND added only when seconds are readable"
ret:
h=3 m=44
